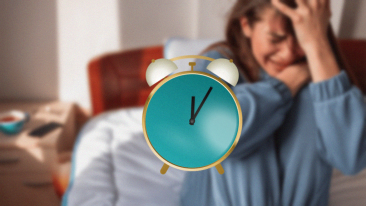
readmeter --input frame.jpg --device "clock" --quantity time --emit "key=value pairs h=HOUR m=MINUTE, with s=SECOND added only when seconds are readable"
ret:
h=12 m=5
